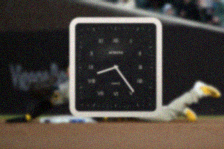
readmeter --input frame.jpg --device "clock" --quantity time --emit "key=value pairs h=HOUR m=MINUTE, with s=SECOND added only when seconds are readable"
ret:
h=8 m=24
